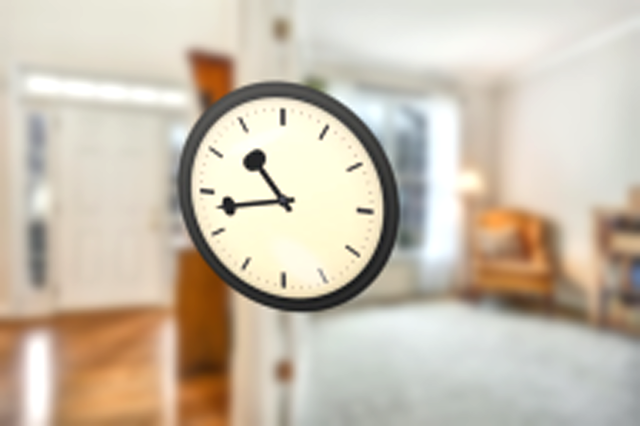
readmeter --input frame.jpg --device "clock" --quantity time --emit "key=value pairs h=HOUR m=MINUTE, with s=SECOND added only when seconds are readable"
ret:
h=10 m=43
